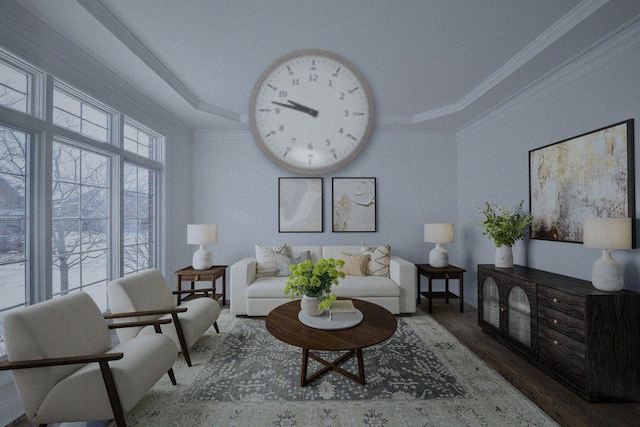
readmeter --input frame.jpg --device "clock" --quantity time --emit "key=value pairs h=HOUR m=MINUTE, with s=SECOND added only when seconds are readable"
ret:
h=9 m=47
